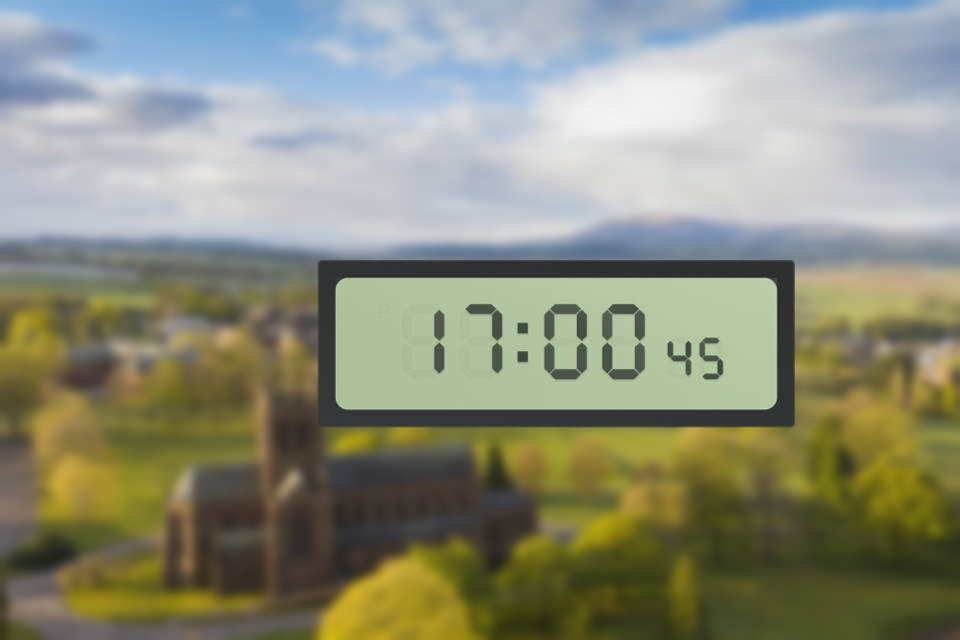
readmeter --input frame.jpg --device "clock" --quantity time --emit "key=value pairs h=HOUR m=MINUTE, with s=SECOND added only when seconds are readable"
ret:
h=17 m=0 s=45
